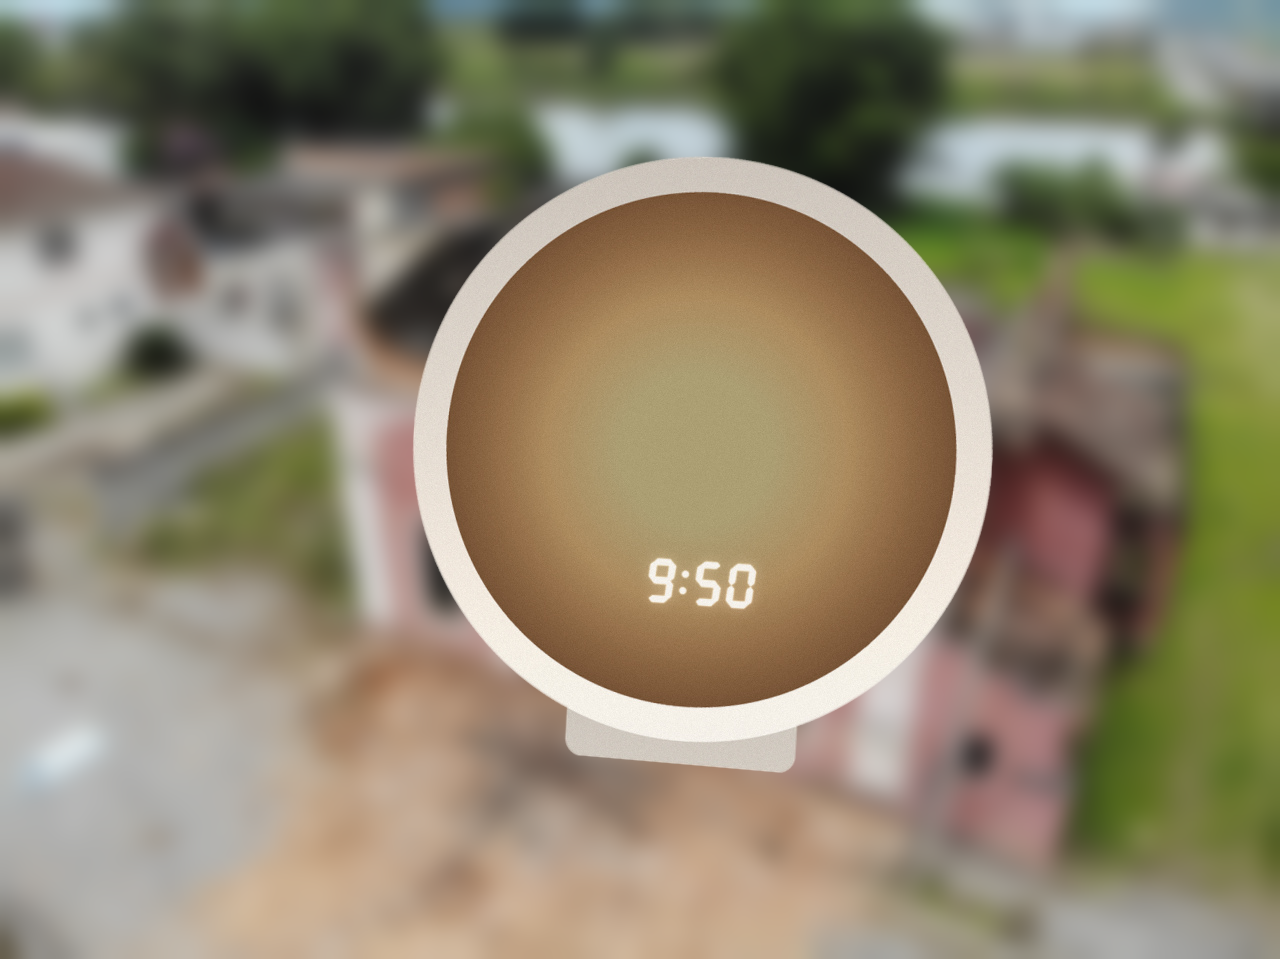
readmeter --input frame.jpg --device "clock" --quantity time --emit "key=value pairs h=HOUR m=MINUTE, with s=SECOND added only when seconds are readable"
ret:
h=9 m=50
